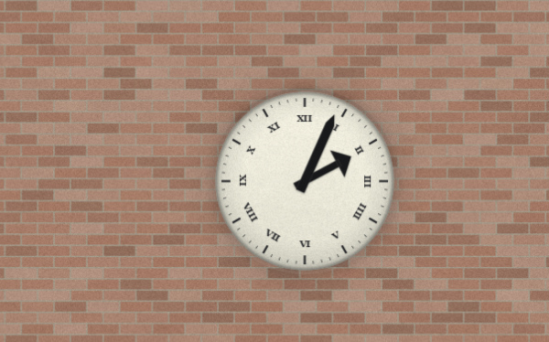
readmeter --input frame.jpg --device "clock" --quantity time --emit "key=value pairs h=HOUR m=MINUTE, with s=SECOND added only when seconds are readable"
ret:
h=2 m=4
